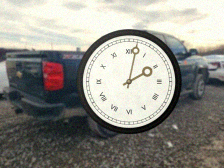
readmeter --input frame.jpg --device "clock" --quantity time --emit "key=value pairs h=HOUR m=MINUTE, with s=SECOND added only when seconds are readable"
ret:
h=2 m=2
